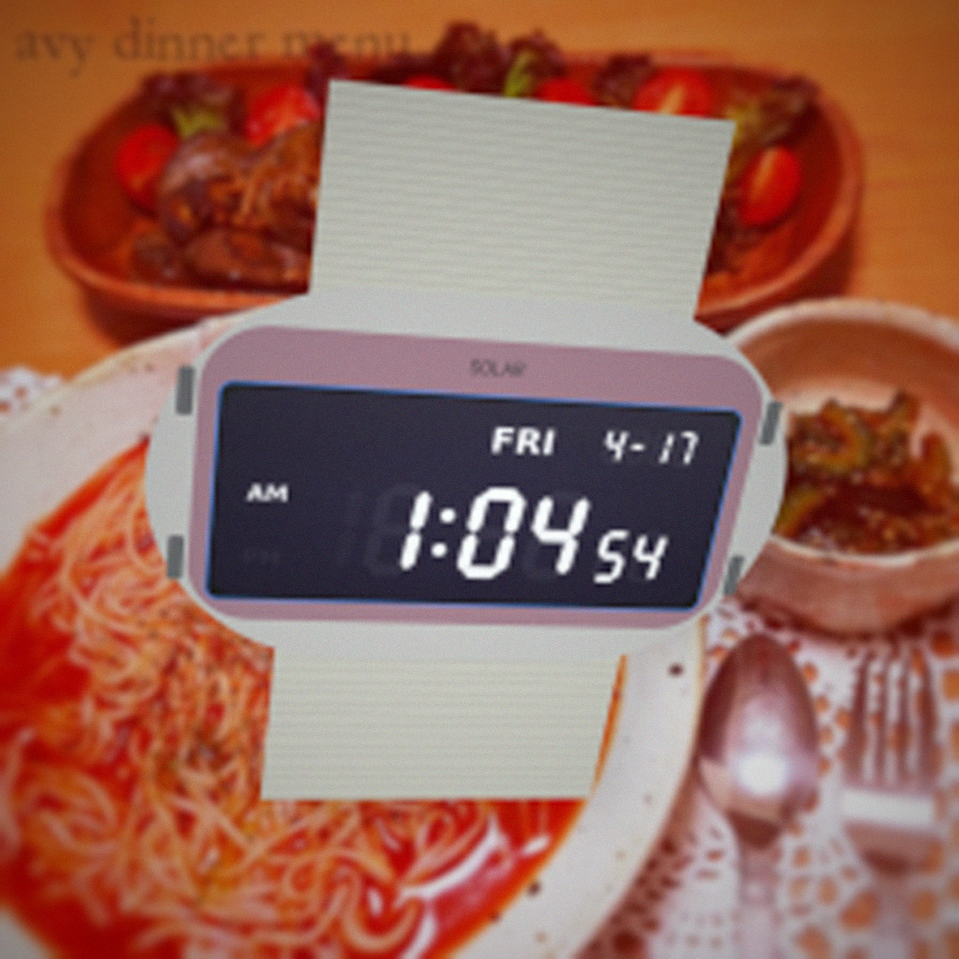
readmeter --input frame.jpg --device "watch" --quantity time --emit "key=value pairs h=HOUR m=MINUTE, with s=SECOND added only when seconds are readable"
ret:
h=1 m=4 s=54
